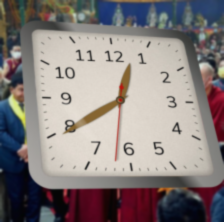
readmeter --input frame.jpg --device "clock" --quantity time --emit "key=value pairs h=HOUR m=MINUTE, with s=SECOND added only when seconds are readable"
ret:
h=12 m=39 s=32
